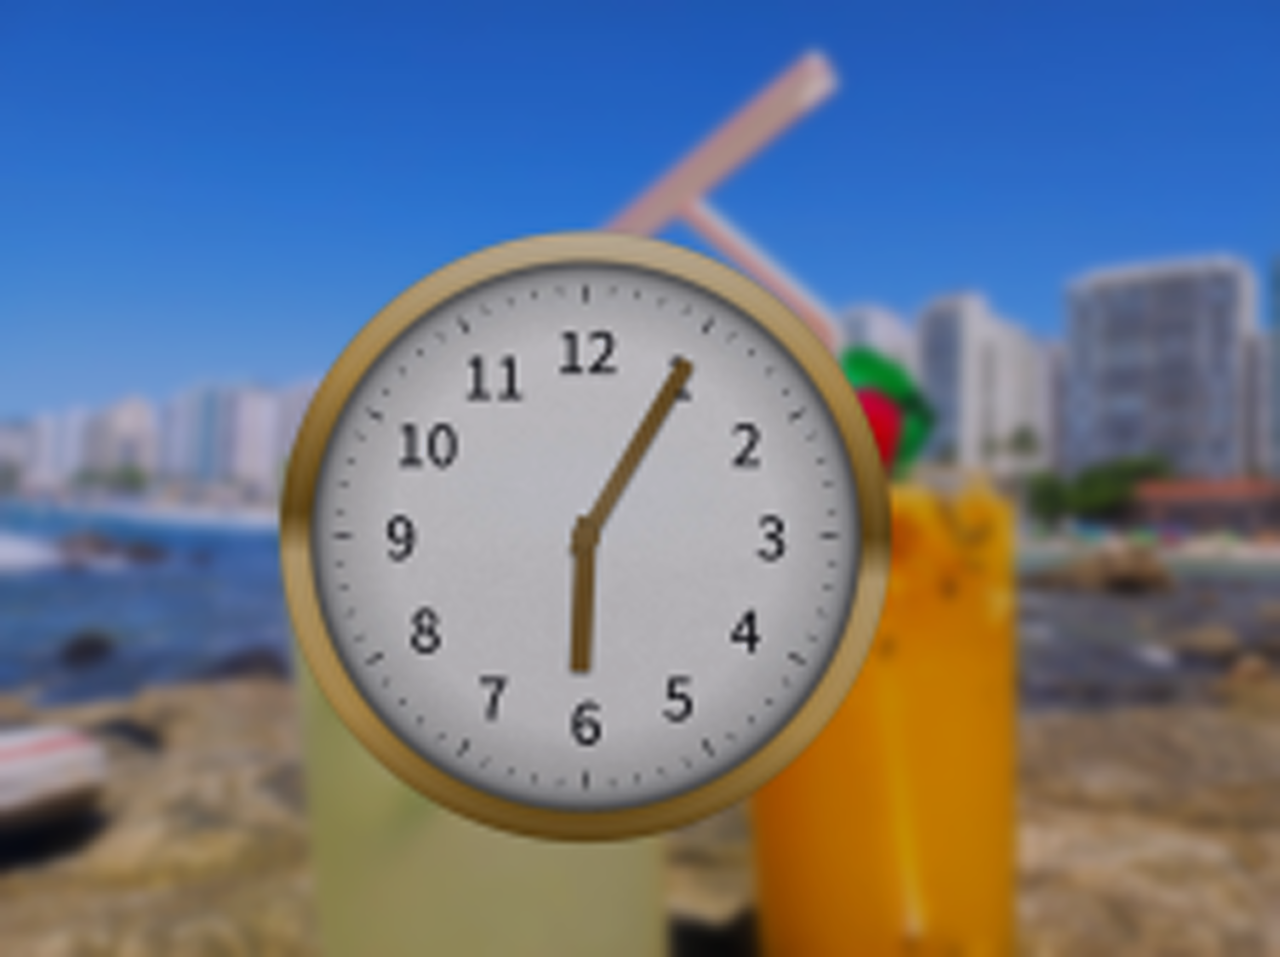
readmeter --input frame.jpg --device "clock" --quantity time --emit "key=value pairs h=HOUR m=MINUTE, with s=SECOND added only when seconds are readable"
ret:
h=6 m=5
